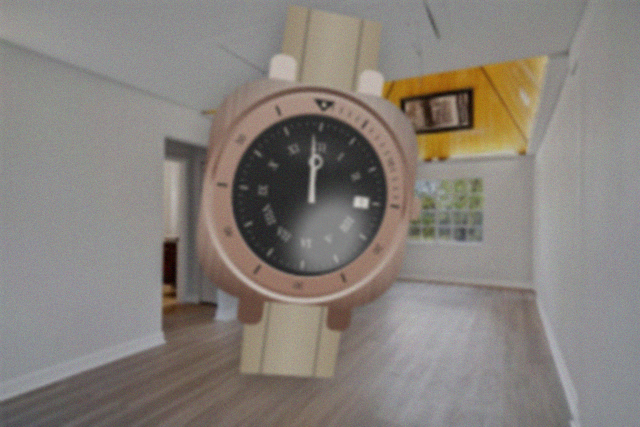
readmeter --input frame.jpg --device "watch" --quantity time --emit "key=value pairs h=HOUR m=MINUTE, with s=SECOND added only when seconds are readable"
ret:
h=11 m=59
